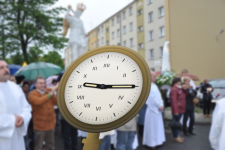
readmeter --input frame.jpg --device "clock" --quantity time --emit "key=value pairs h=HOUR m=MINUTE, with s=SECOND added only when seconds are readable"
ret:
h=9 m=15
